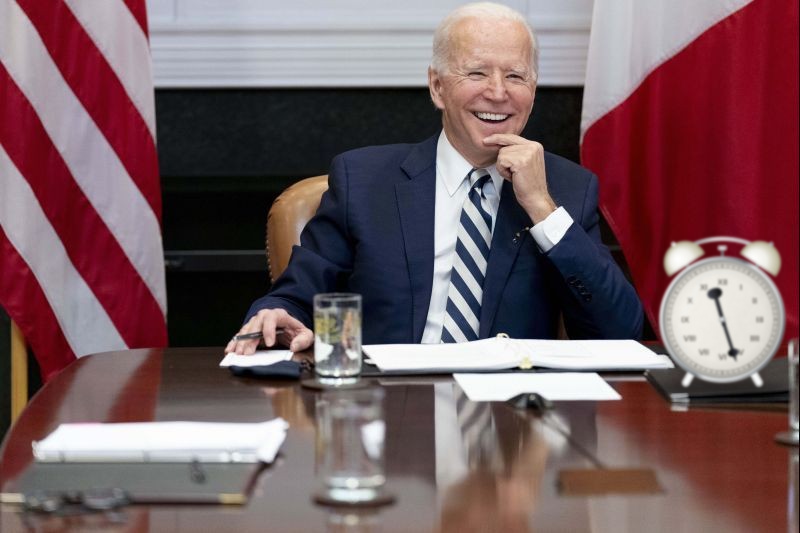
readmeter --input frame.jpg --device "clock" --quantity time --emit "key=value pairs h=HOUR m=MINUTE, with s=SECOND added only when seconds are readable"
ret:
h=11 m=27
